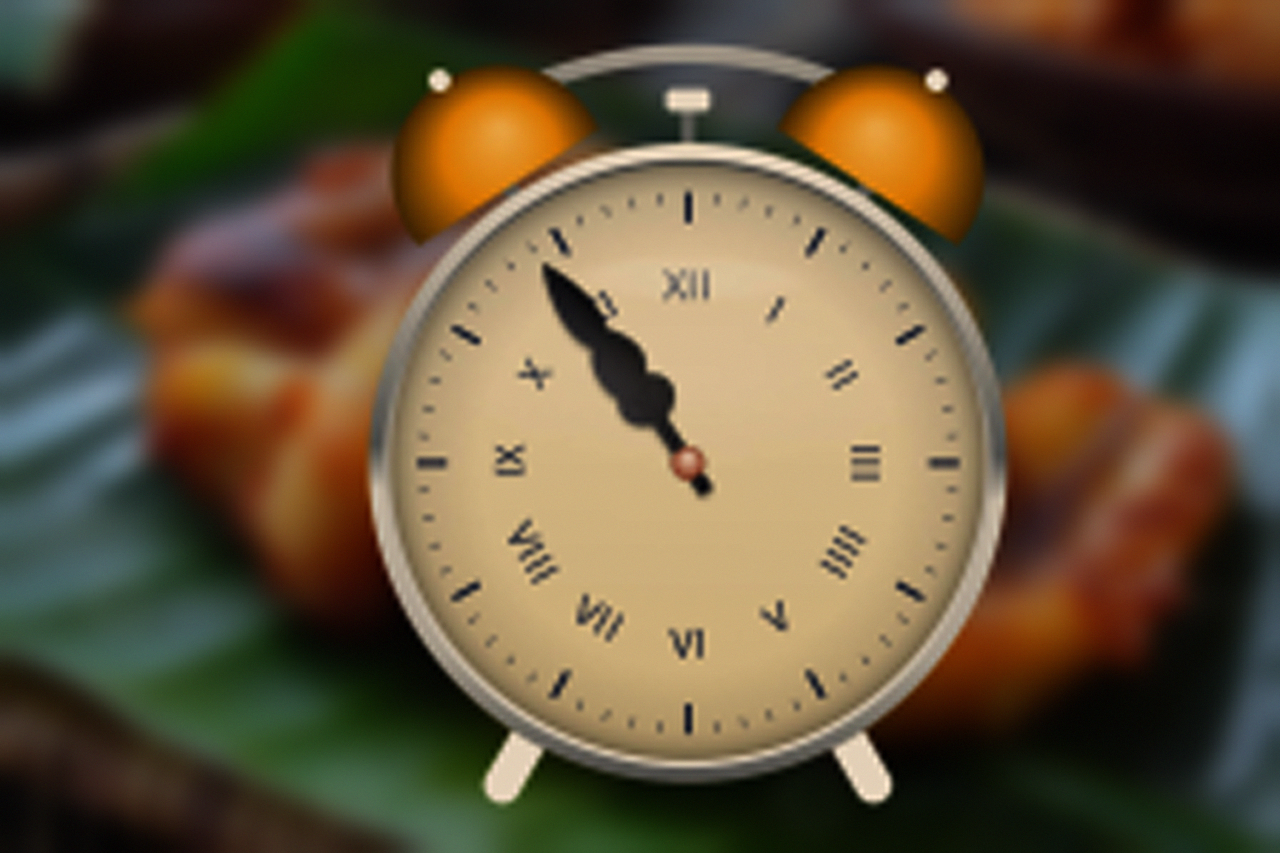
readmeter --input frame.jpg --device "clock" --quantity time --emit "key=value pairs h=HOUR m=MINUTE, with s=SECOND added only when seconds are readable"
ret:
h=10 m=54
